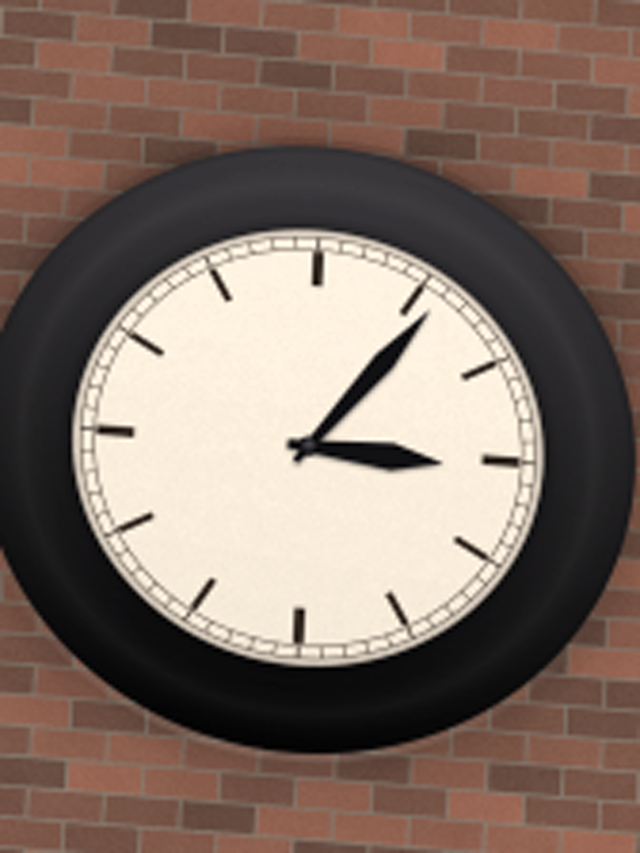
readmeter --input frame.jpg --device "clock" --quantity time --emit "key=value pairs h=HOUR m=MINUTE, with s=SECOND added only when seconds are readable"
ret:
h=3 m=6
